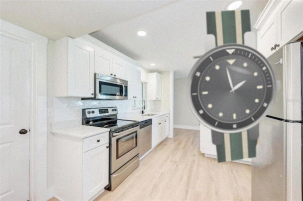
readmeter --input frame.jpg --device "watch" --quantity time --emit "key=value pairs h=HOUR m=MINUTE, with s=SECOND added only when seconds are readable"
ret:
h=1 m=58
